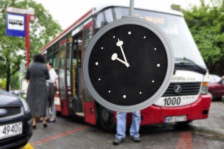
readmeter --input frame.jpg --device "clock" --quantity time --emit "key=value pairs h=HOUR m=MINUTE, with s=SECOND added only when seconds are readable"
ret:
h=9 m=56
